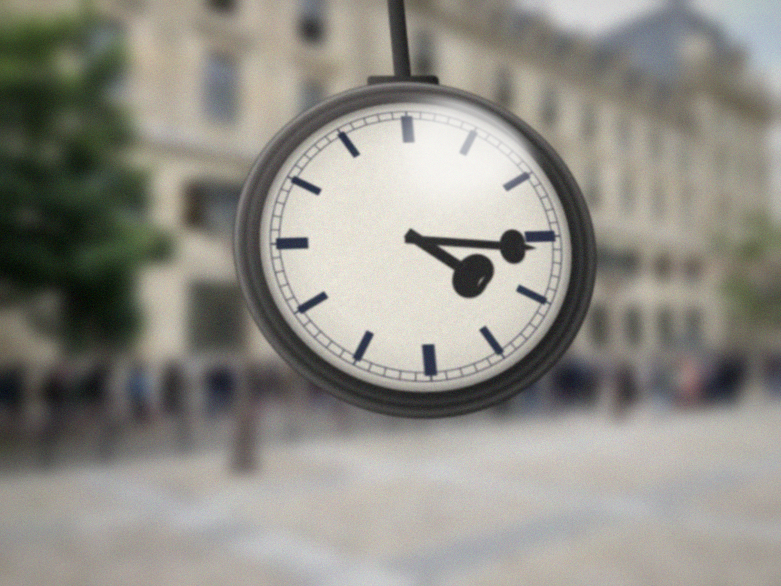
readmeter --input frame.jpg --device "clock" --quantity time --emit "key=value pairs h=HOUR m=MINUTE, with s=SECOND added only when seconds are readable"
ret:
h=4 m=16
